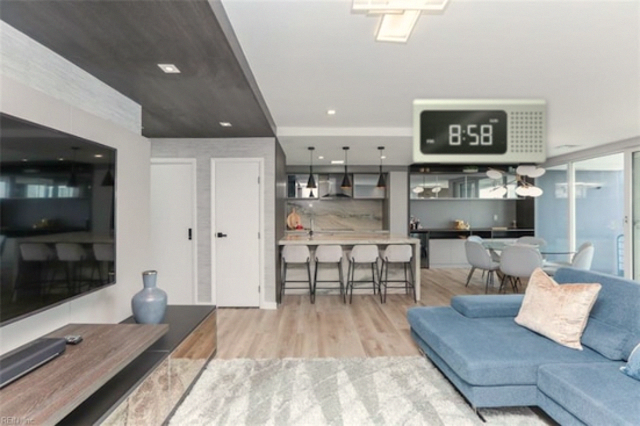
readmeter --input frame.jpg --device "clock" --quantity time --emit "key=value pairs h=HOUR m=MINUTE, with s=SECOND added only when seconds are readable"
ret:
h=8 m=58
